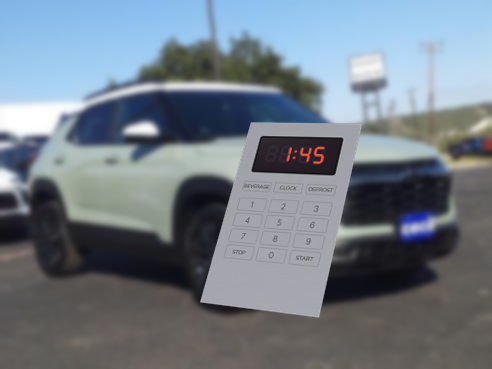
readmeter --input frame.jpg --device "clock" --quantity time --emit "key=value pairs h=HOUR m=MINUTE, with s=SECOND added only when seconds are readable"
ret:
h=1 m=45
